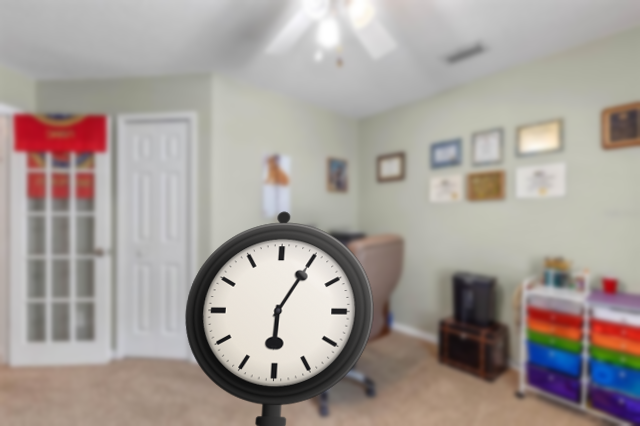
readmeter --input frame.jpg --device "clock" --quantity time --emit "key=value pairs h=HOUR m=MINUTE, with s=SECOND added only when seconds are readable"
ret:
h=6 m=5
